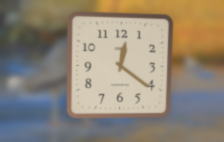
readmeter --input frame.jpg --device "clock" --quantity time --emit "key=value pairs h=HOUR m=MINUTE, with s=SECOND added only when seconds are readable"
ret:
h=12 m=21
